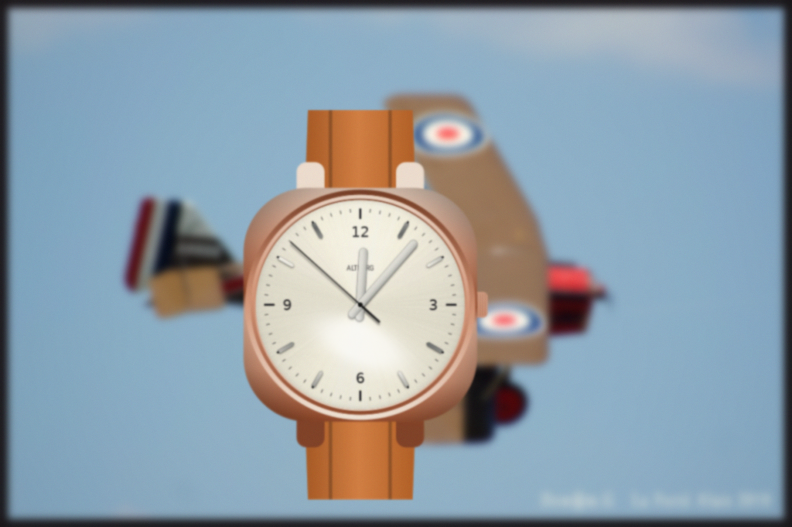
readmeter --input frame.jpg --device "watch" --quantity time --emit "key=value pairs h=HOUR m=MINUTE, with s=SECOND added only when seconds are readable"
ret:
h=12 m=6 s=52
